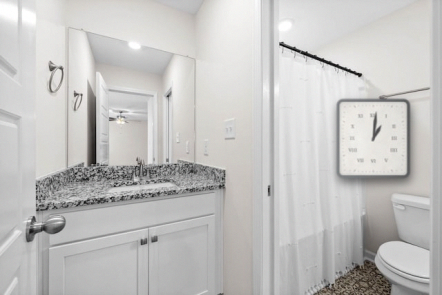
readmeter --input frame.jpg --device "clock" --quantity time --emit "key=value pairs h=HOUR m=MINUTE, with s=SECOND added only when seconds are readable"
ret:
h=1 m=1
